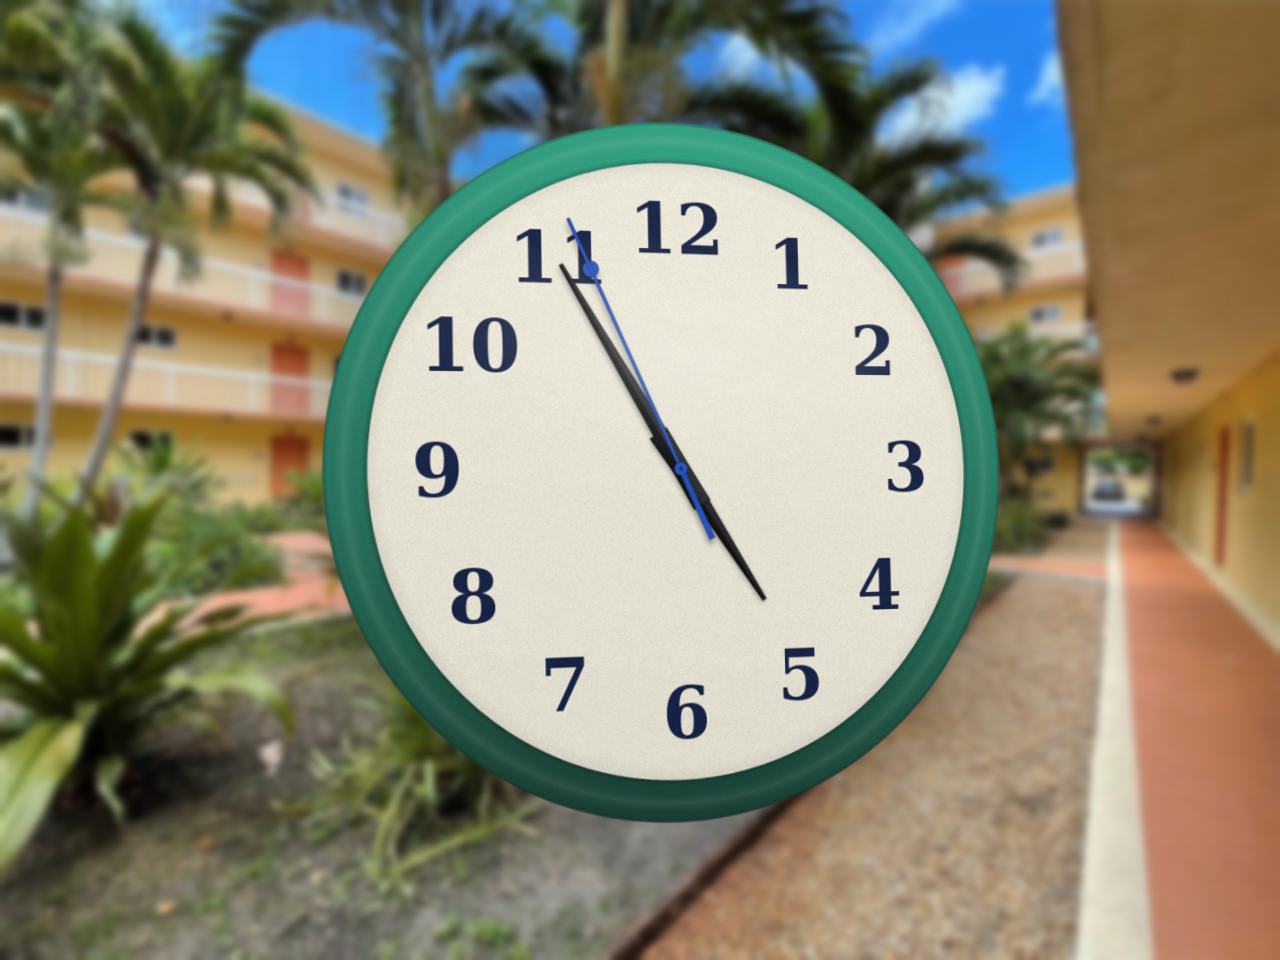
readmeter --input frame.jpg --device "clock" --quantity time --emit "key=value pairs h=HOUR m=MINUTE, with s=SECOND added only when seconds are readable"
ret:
h=4 m=54 s=56
